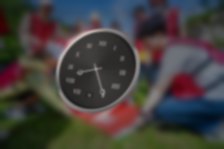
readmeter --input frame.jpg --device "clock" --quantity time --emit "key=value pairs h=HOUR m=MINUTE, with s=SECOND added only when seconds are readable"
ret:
h=8 m=25
